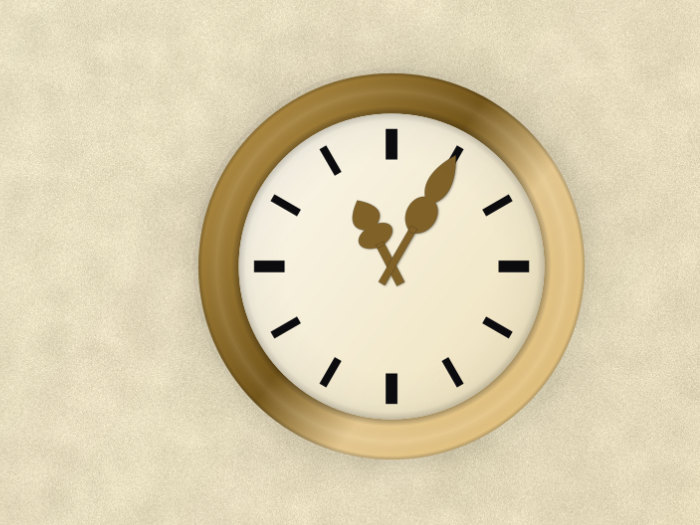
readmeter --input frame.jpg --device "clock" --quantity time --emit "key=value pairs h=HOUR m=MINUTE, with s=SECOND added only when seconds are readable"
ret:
h=11 m=5
